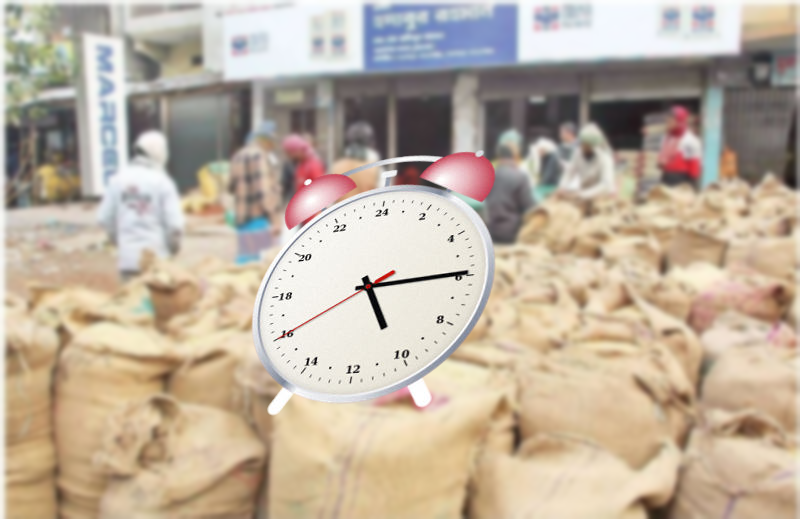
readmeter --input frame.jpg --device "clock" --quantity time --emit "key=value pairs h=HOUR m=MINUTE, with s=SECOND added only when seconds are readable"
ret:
h=10 m=14 s=40
